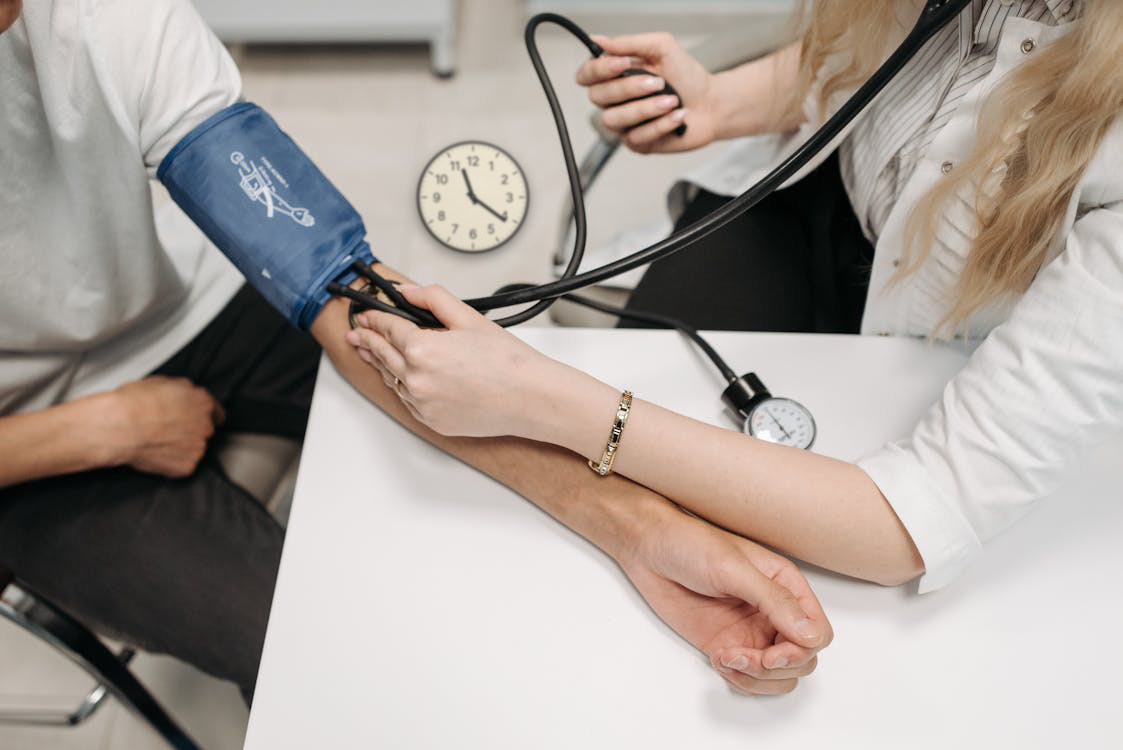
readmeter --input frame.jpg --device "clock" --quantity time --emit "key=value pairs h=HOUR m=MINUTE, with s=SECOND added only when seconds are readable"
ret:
h=11 m=21
